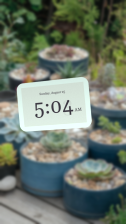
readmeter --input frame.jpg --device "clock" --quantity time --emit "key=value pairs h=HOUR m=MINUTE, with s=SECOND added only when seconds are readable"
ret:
h=5 m=4
